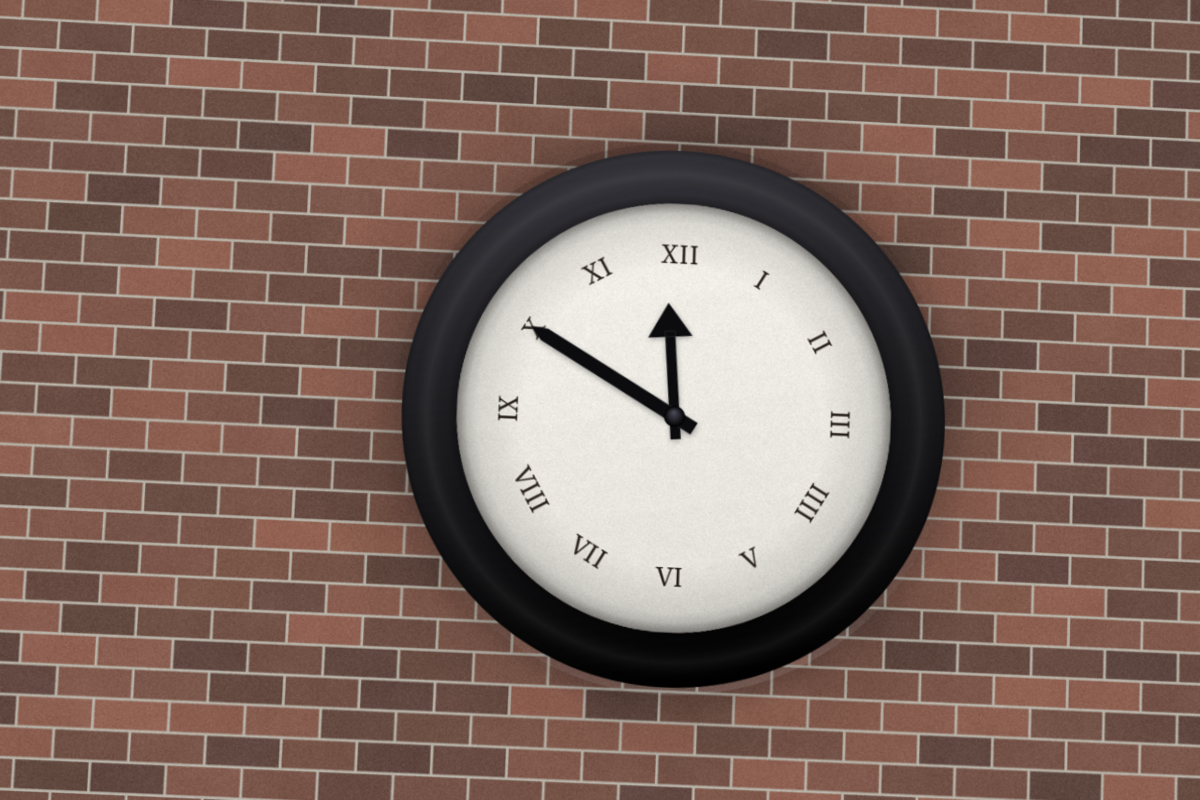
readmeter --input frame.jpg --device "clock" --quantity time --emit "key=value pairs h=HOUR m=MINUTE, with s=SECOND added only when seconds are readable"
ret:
h=11 m=50
